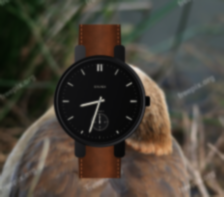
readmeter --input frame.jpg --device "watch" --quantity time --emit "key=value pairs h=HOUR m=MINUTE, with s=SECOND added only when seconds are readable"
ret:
h=8 m=33
